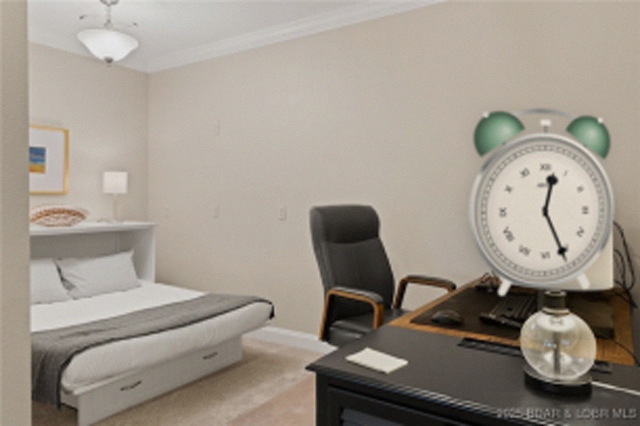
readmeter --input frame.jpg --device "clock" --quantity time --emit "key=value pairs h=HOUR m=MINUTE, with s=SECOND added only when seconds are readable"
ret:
h=12 m=26
